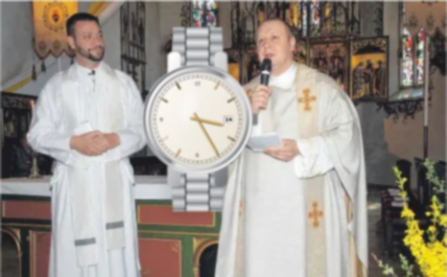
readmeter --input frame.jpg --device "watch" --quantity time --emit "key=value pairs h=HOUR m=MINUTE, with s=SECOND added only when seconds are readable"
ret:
h=3 m=25
